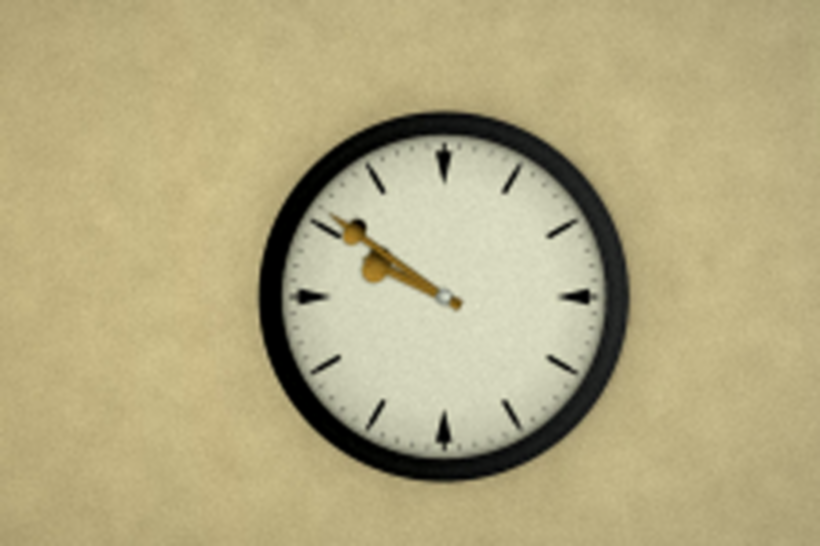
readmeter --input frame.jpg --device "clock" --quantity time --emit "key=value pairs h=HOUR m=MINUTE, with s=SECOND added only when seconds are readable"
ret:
h=9 m=51
